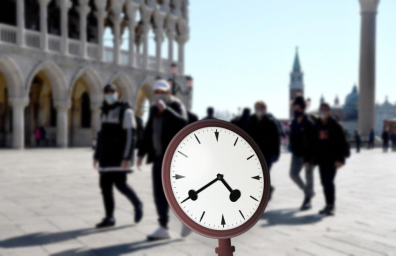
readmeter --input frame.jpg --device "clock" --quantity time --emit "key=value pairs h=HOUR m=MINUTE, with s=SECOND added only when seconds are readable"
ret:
h=4 m=40
